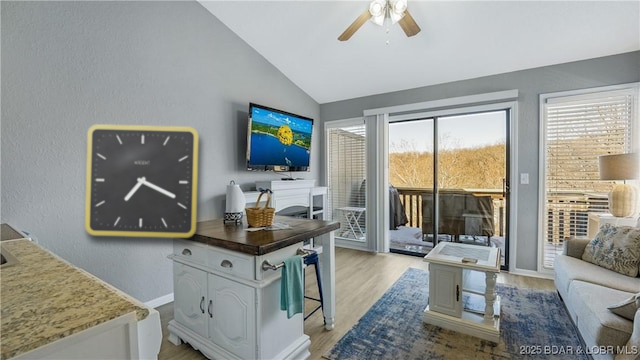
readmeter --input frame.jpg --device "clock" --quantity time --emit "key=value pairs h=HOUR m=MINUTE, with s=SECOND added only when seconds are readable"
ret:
h=7 m=19
